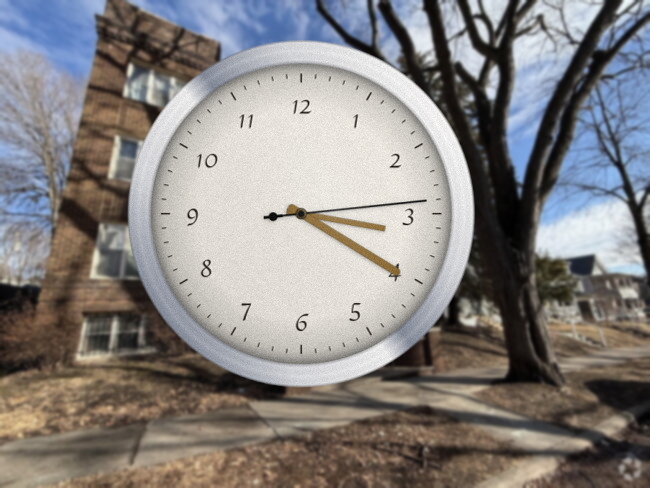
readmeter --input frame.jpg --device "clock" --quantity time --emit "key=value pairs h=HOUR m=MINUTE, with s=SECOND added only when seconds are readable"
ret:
h=3 m=20 s=14
